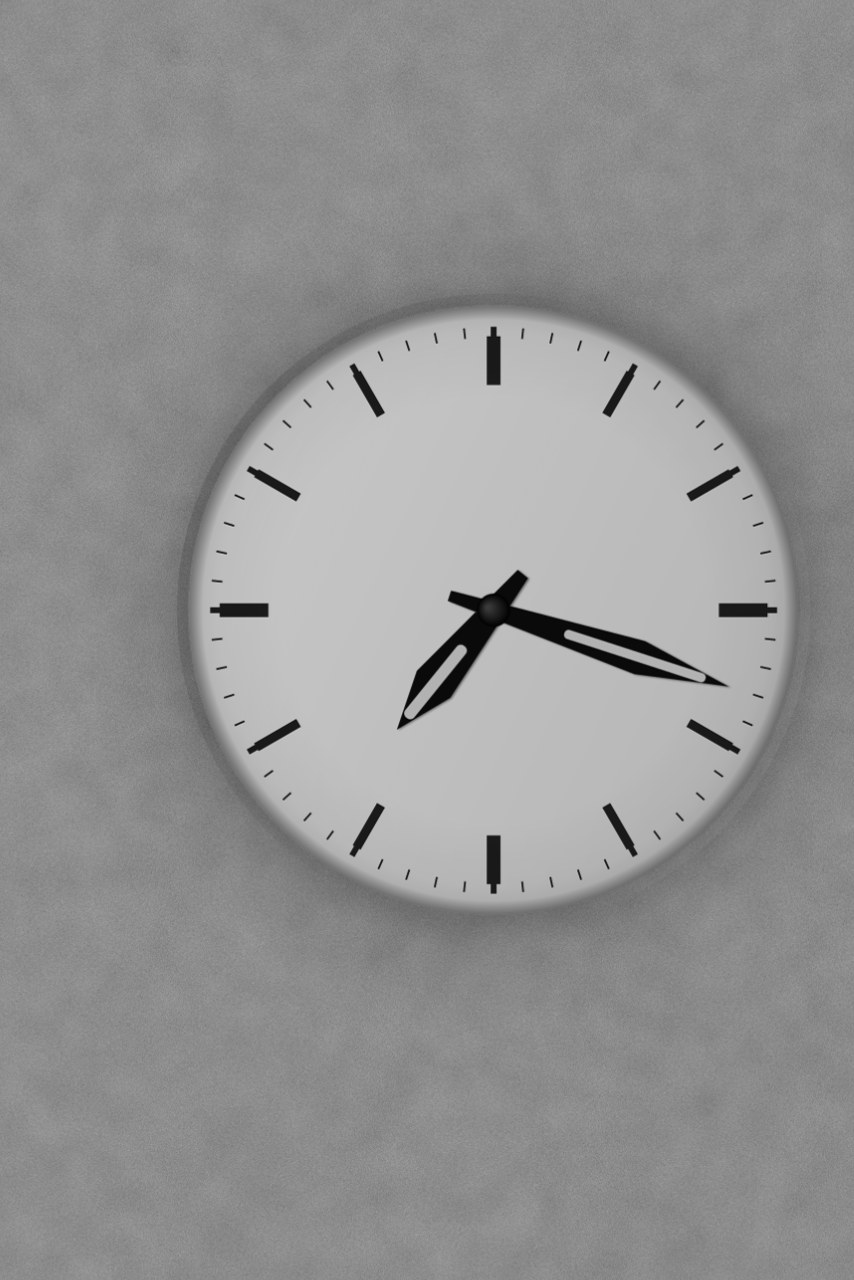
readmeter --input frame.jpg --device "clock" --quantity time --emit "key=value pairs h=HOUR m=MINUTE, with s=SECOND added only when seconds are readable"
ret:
h=7 m=18
